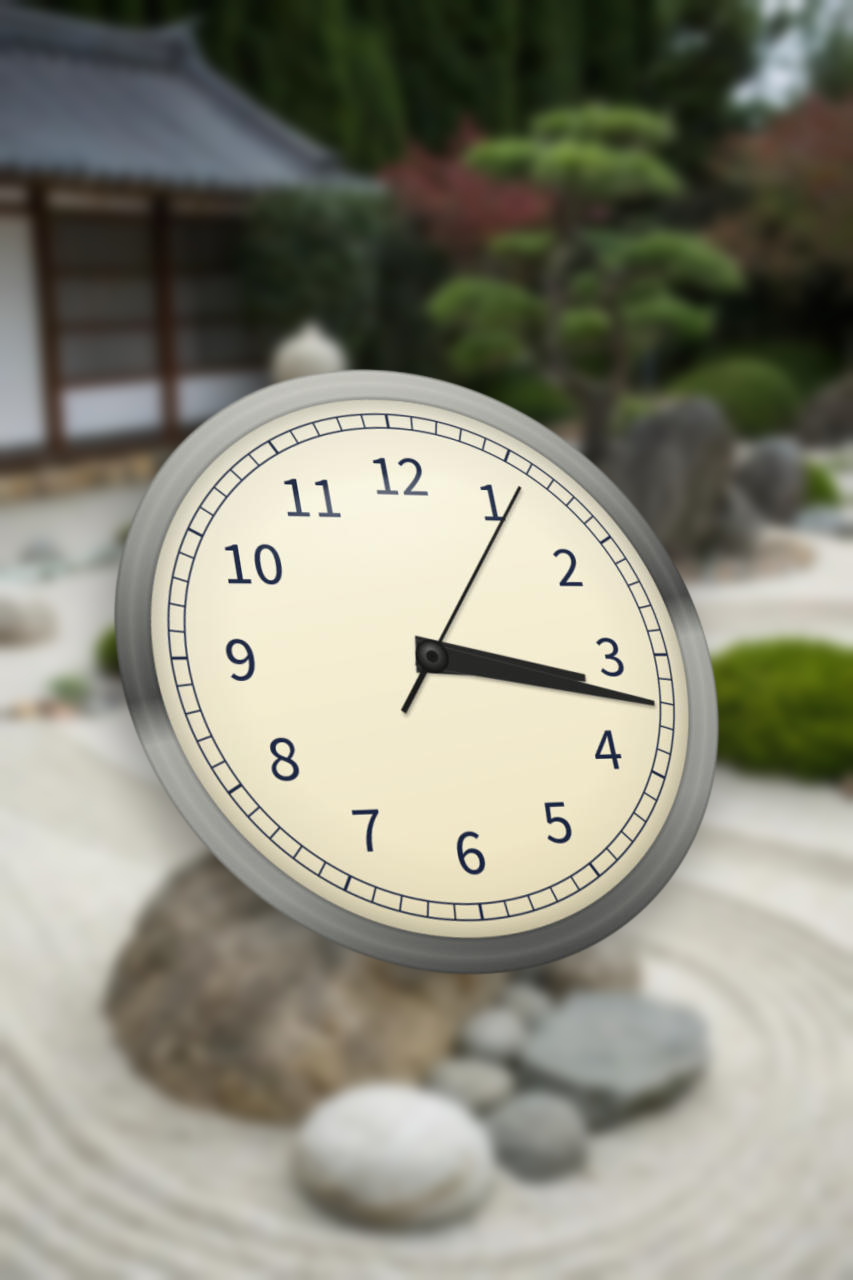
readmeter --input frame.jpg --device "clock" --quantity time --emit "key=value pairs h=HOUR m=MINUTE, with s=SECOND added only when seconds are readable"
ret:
h=3 m=17 s=6
